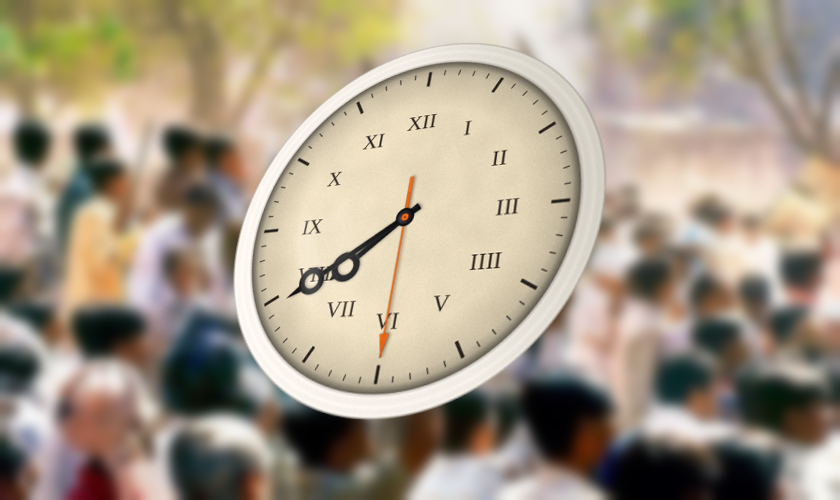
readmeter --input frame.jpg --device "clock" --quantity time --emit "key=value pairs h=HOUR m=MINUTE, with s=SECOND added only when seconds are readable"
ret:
h=7 m=39 s=30
